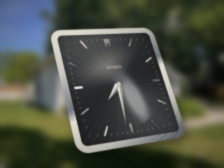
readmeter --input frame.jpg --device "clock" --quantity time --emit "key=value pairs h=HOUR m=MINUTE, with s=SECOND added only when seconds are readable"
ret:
h=7 m=31
